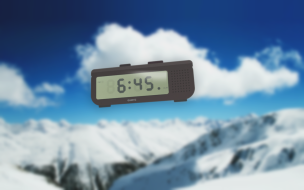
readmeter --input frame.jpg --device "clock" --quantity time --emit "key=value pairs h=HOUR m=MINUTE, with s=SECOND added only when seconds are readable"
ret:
h=6 m=45
